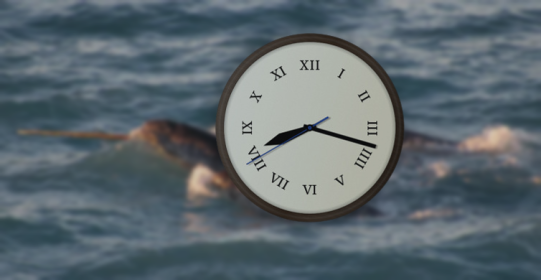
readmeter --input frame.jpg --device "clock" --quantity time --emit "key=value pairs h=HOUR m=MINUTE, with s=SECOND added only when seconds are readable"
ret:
h=8 m=17 s=40
